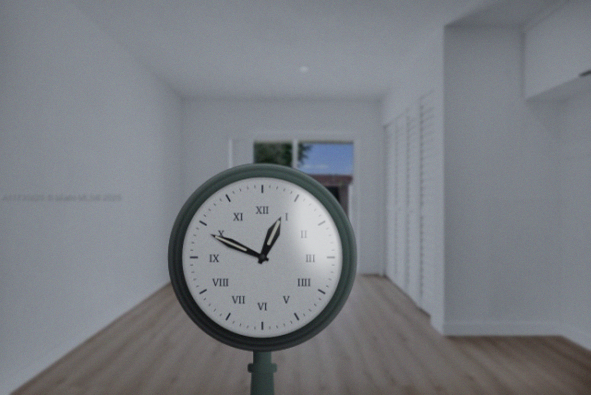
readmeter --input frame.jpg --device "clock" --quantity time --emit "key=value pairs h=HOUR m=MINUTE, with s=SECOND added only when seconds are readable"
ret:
h=12 m=49
